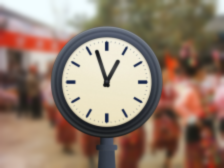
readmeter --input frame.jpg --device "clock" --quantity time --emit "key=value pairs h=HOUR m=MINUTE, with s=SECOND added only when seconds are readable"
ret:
h=12 m=57
